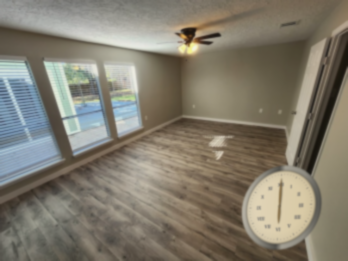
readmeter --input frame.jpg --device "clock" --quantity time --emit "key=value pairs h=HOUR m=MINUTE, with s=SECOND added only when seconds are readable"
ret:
h=6 m=0
